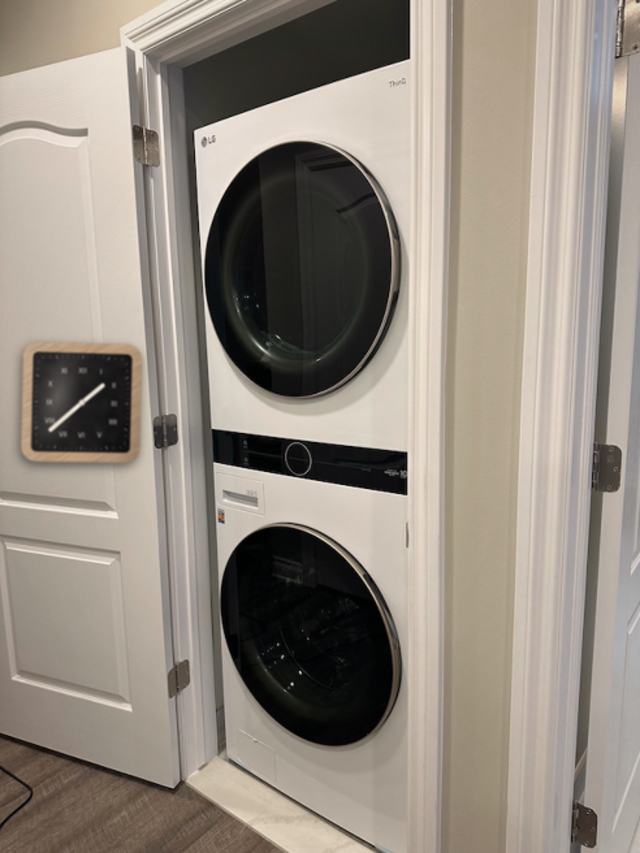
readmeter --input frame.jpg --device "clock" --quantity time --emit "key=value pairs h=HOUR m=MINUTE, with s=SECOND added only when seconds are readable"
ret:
h=1 m=38
